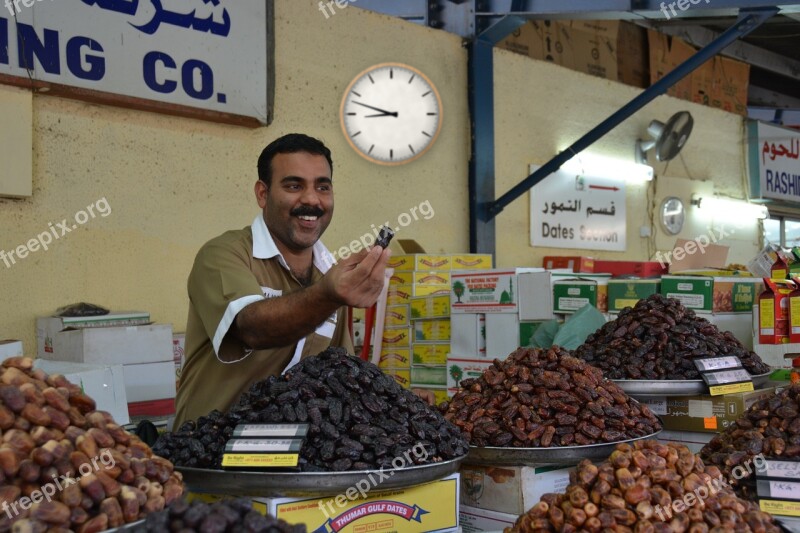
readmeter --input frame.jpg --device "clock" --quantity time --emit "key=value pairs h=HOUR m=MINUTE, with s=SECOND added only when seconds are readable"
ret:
h=8 m=48
